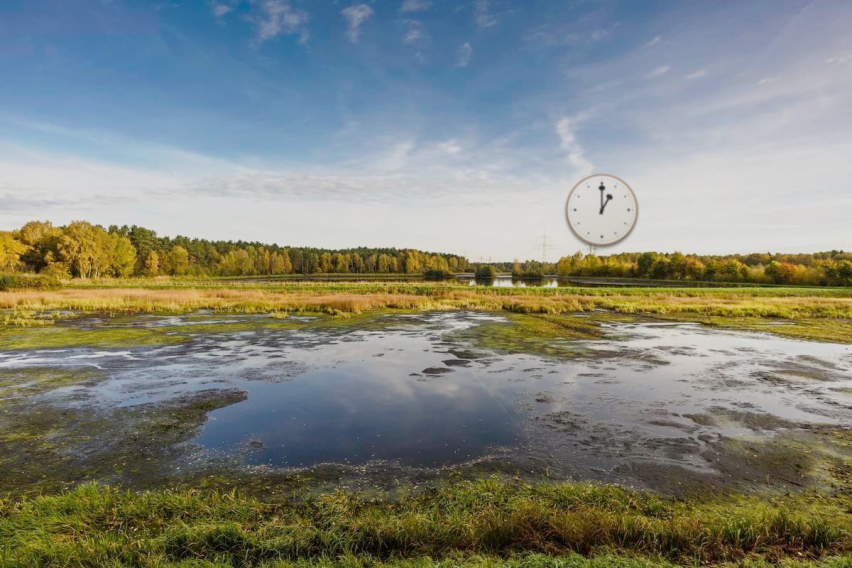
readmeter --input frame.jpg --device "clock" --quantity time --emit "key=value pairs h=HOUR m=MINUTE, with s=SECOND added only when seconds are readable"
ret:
h=1 m=0
